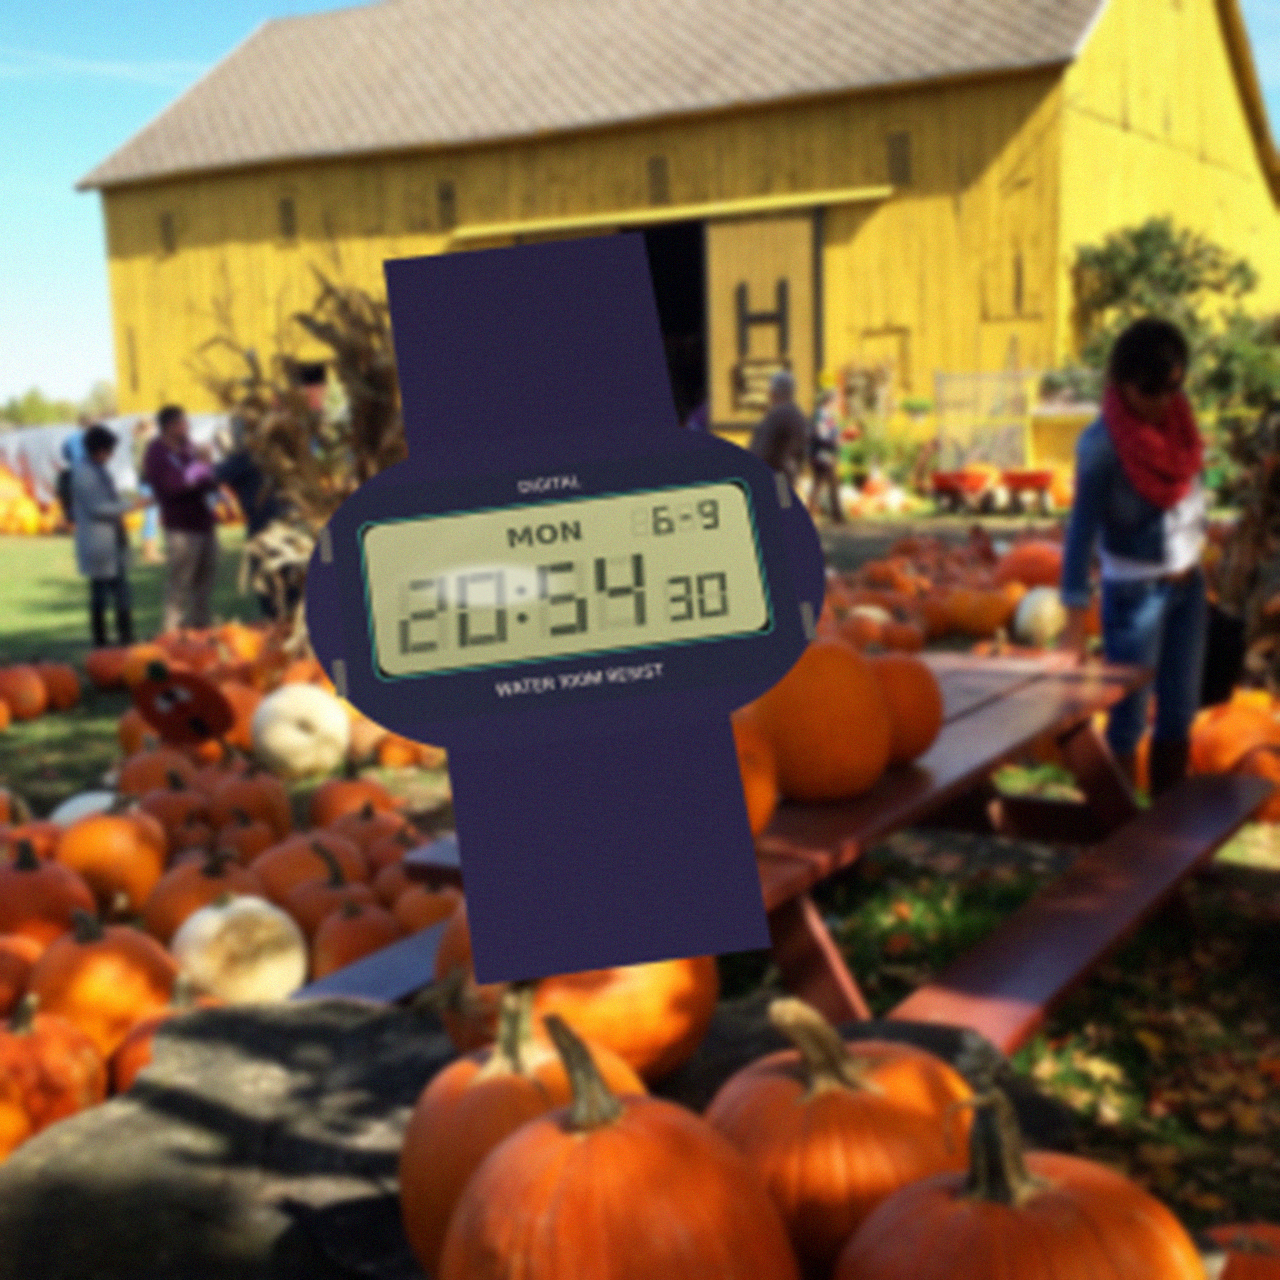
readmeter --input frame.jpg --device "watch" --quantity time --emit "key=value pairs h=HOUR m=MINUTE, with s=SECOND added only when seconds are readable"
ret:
h=20 m=54 s=30
